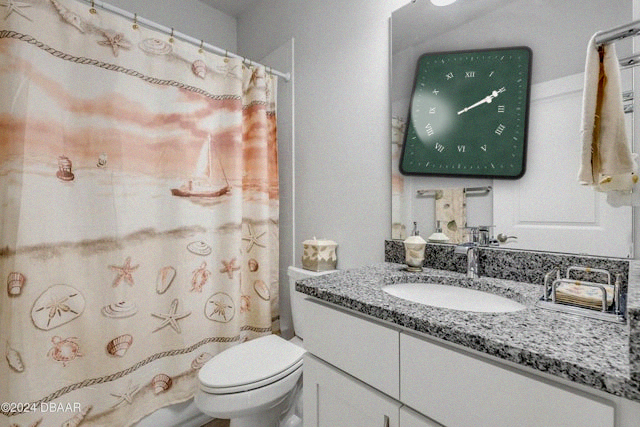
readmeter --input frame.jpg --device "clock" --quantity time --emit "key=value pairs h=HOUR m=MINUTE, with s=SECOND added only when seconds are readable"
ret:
h=2 m=10
